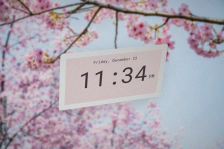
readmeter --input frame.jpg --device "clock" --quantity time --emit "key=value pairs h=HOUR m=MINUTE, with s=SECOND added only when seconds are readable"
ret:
h=11 m=34
